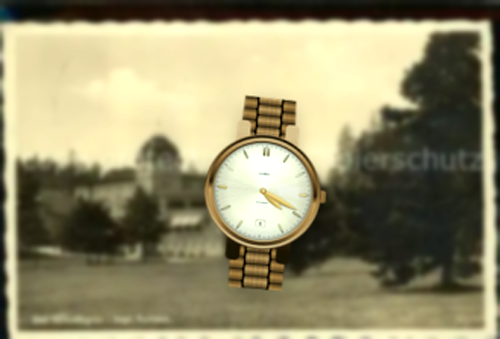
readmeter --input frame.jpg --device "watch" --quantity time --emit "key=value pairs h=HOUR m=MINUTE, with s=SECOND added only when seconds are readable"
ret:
h=4 m=19
